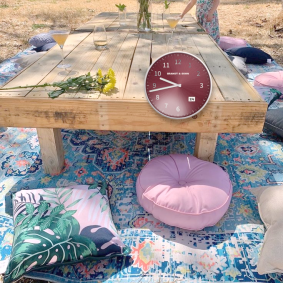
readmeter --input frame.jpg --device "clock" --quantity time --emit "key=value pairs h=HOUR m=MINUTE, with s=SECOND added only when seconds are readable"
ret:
h=9 m=43
